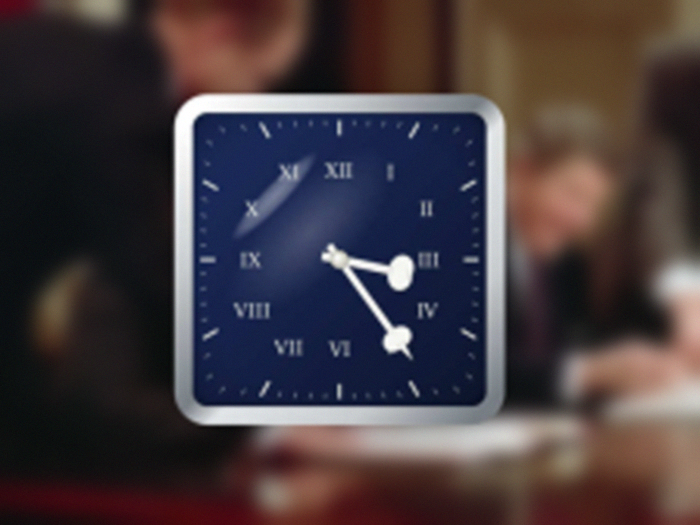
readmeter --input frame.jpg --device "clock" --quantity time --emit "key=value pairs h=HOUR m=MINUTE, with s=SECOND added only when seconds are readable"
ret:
h=3 m=24
